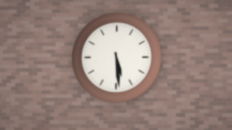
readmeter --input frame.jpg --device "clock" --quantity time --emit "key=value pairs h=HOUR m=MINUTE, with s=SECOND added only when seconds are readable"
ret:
h=5 m=29
